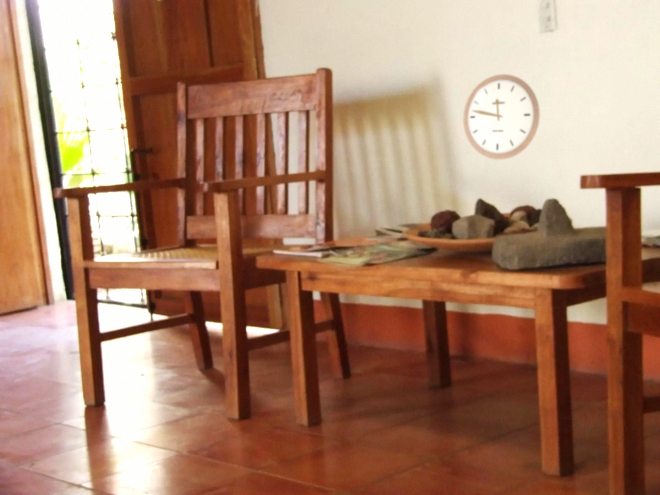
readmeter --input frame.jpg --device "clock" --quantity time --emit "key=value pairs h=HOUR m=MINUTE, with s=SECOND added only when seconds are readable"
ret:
h=11 m=47
